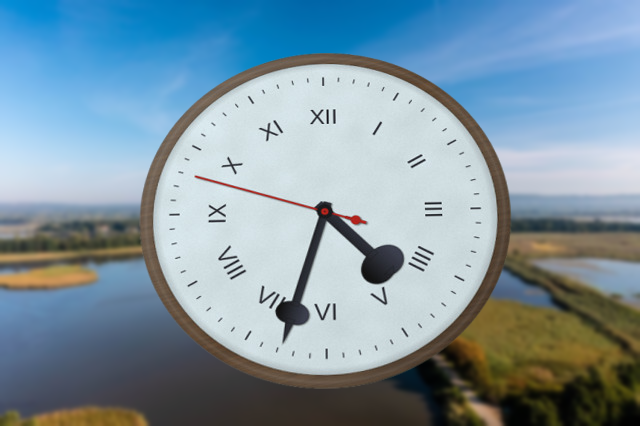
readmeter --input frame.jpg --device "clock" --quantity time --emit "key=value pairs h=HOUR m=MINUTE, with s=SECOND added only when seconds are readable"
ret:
h=4 m=32 s=48
